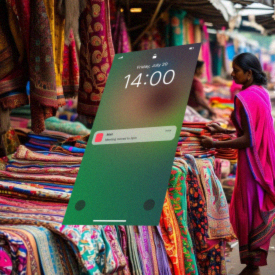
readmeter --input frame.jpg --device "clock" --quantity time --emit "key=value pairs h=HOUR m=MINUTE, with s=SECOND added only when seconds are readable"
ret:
h=14 m=0
